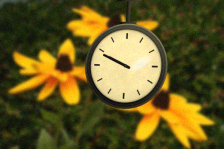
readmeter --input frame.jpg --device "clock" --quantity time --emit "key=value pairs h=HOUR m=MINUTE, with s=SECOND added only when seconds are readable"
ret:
h=9 m=49
